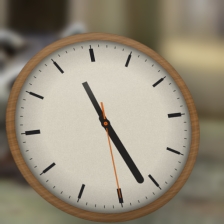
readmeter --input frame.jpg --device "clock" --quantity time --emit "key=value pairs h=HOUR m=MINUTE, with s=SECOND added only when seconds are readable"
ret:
h=11 m=26 s=30
